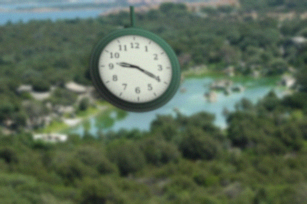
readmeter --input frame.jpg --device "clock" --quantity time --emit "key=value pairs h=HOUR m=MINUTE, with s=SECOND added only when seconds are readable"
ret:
h=9 m=20
